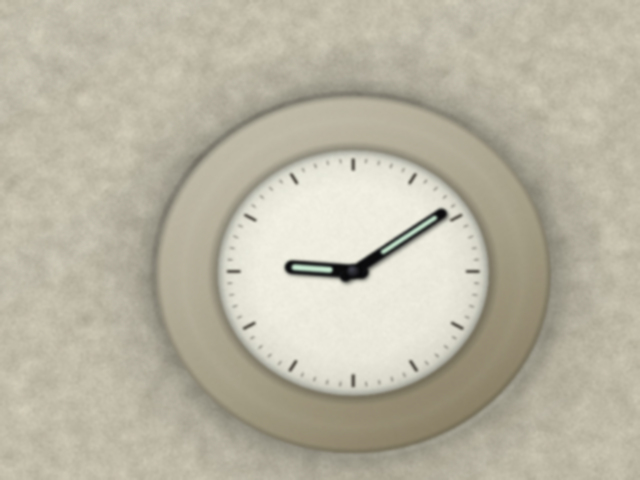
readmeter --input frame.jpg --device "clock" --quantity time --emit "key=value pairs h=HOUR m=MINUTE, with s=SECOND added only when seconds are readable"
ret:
h=9 m=9
